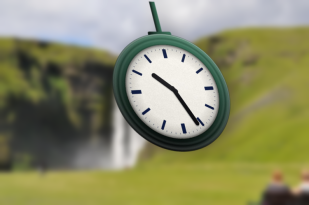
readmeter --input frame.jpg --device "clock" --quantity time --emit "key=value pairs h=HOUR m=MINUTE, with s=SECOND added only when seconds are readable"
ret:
h=10 m=26
